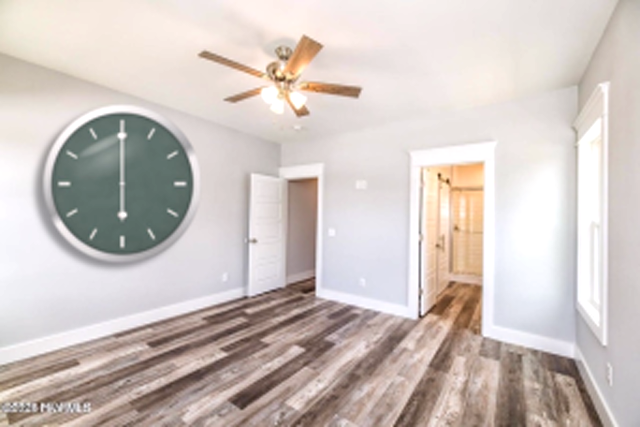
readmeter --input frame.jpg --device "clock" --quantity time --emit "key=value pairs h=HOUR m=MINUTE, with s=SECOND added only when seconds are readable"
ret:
h=6 m=0
